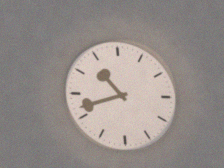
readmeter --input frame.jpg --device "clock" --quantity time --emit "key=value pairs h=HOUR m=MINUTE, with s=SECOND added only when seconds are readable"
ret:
h=10 m=42
